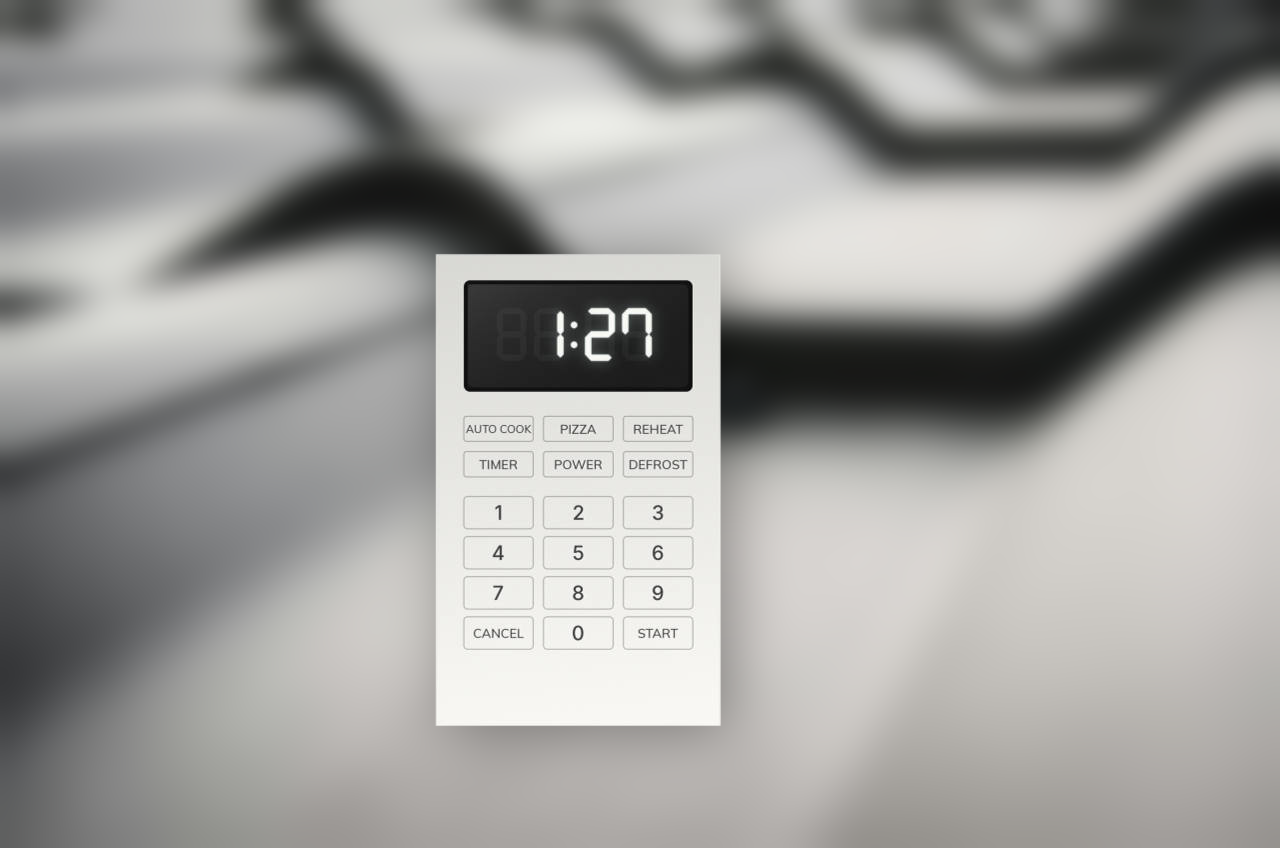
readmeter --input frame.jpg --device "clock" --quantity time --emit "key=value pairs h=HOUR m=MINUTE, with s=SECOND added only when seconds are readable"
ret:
h=1 m=27
